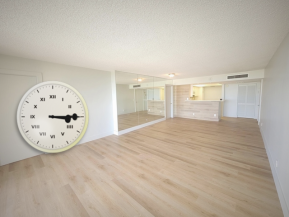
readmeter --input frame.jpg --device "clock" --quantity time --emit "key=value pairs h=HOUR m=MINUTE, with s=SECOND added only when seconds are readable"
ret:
h=3 m=15
